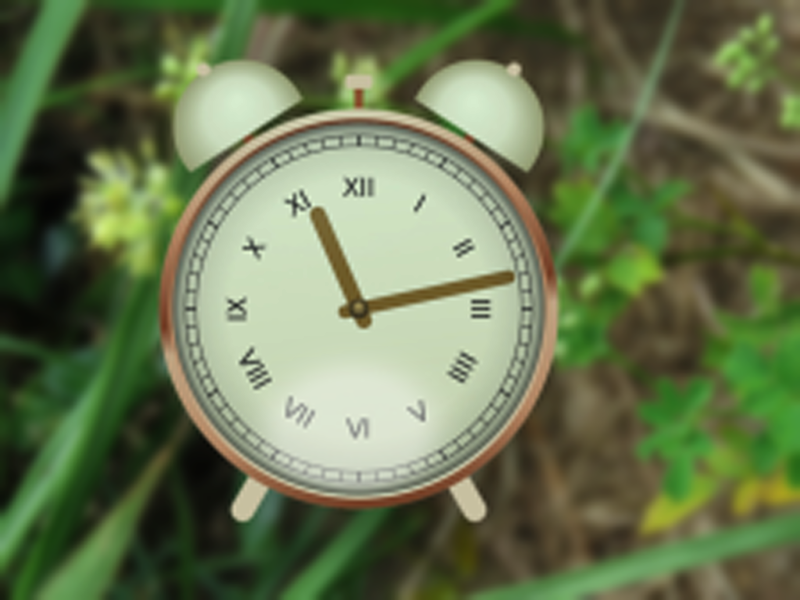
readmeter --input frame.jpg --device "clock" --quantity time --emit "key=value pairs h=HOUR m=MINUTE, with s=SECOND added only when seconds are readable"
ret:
h=11 m=13
